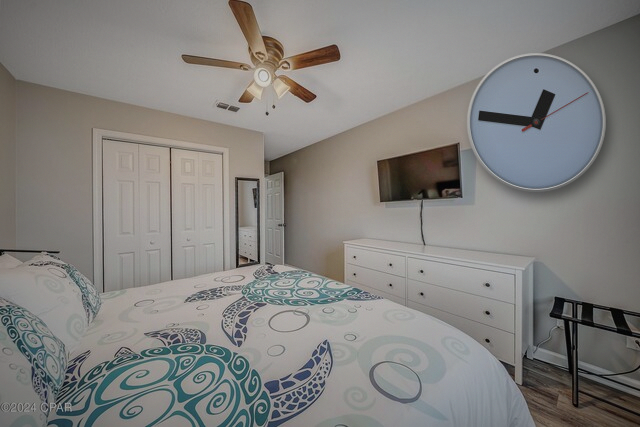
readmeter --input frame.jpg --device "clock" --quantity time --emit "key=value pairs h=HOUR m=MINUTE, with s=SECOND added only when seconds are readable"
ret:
h=12 m=46 s=10
